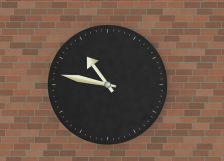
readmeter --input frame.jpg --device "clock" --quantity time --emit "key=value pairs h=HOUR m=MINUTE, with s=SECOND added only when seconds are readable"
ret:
h=10 m=47
